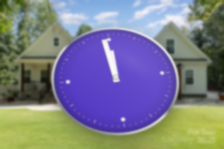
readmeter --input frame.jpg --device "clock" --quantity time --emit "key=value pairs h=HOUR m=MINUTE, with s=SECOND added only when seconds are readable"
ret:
h=11 m=59
